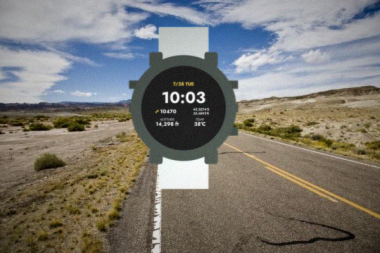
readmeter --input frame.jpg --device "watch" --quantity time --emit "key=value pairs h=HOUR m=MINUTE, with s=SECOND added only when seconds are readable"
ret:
h=10 m=3
